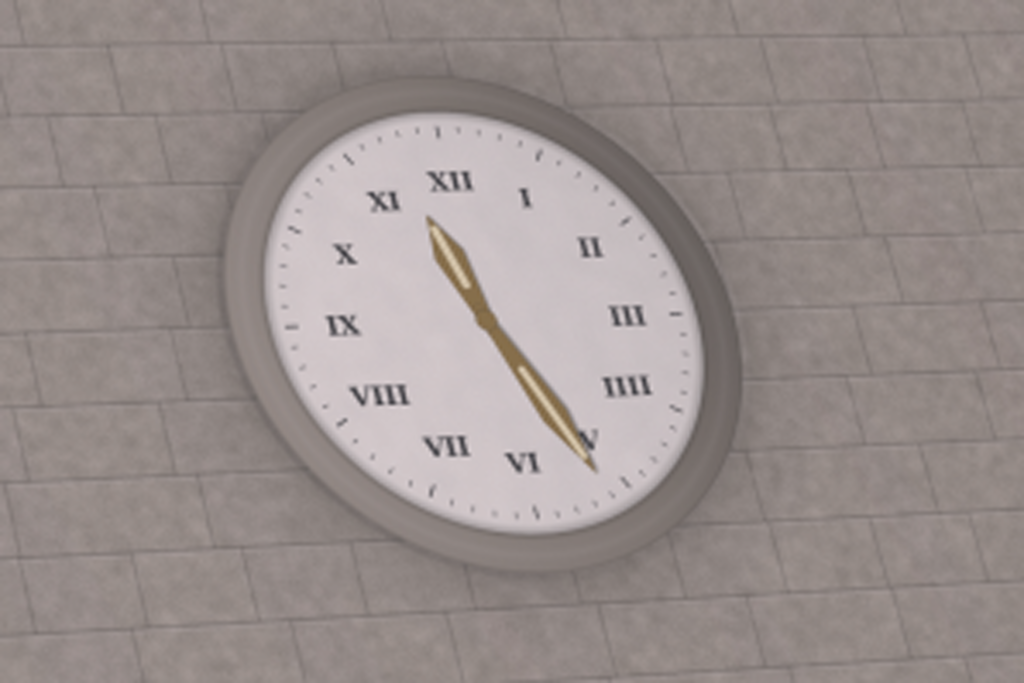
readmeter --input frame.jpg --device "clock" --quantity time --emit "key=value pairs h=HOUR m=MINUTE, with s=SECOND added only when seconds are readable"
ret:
h=11 m=26
